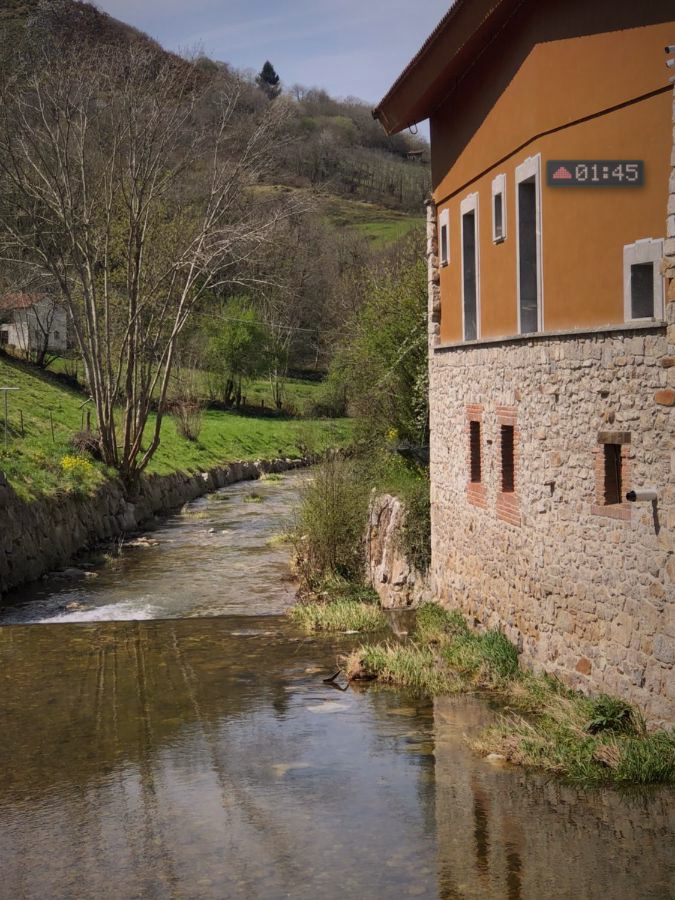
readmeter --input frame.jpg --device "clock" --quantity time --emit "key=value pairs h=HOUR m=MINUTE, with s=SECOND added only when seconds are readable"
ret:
h=1 m=45
